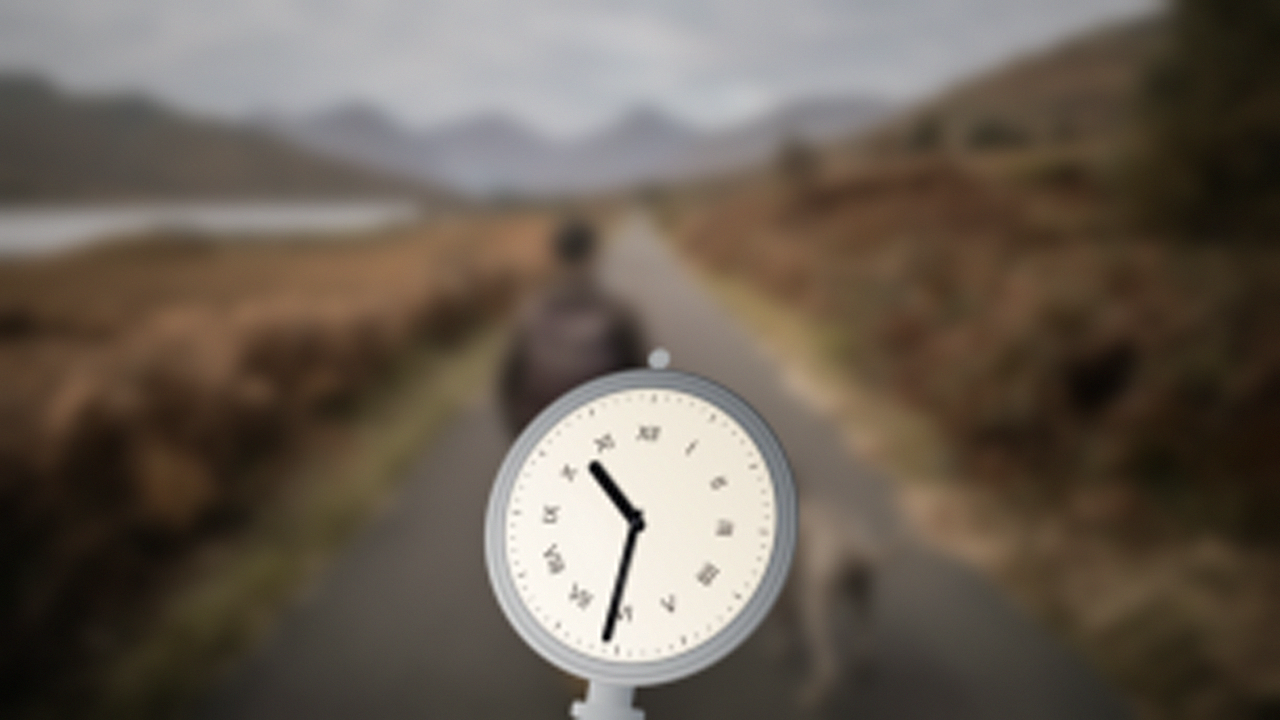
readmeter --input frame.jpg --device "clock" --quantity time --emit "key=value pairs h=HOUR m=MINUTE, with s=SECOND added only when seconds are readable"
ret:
h=10 m=31
